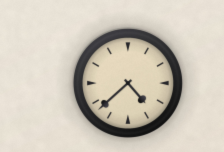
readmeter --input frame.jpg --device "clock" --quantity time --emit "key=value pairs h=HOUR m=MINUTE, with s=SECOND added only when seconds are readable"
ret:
h=4 m=38
